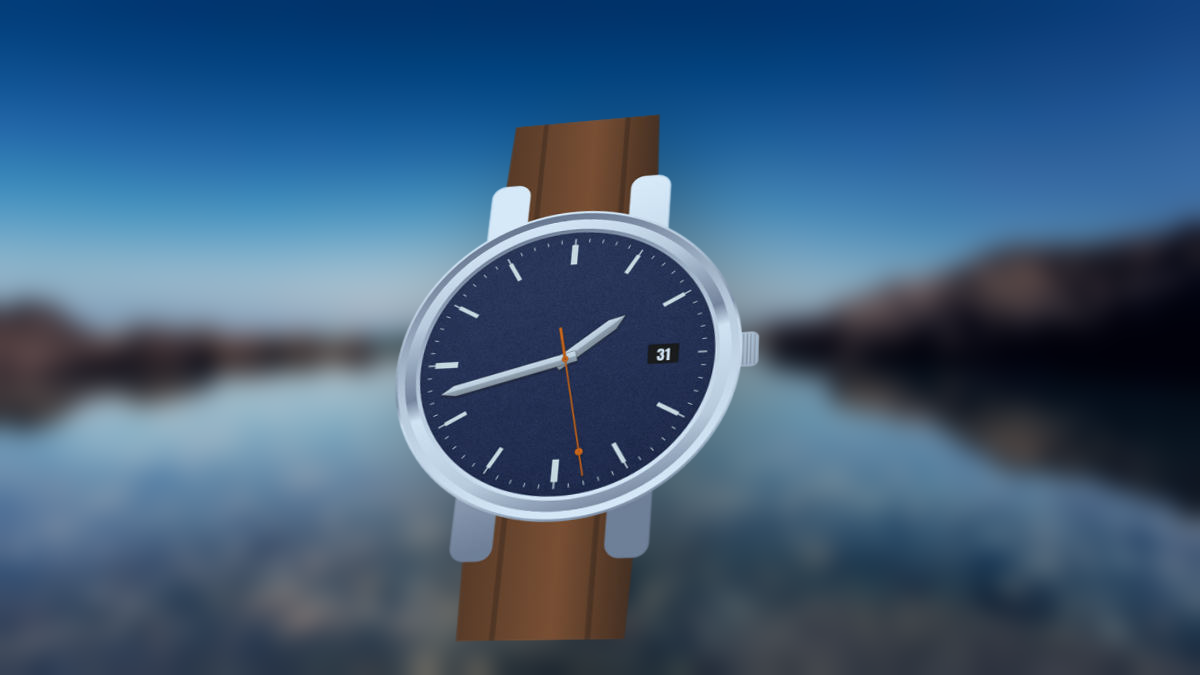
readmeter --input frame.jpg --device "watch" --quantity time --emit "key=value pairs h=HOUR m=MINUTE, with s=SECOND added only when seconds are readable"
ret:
h=1 m=42 s=28
